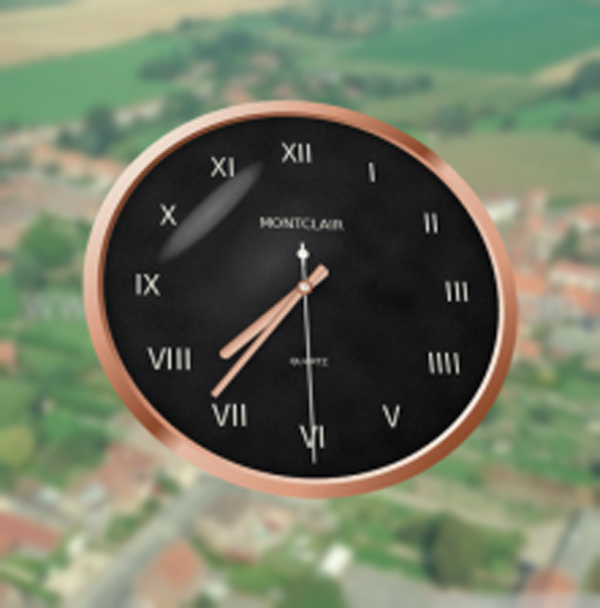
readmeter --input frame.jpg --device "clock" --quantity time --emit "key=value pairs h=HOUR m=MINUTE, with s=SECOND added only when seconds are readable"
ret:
h=7 m=36 s=30
